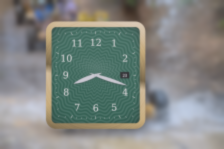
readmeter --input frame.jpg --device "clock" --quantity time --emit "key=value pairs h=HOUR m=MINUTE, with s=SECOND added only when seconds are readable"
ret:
h=8 m=18
